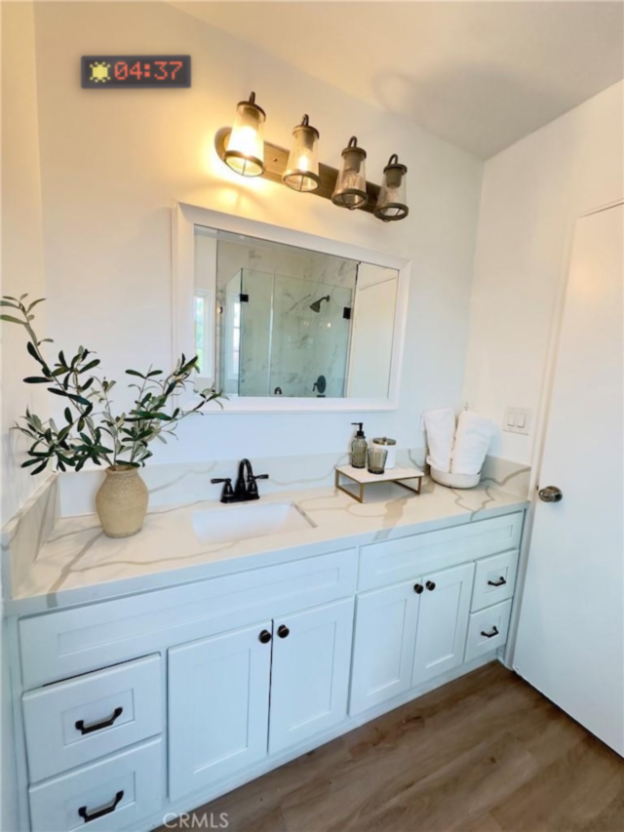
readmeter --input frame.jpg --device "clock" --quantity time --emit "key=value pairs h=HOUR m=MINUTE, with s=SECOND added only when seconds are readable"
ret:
h=4 m=37
